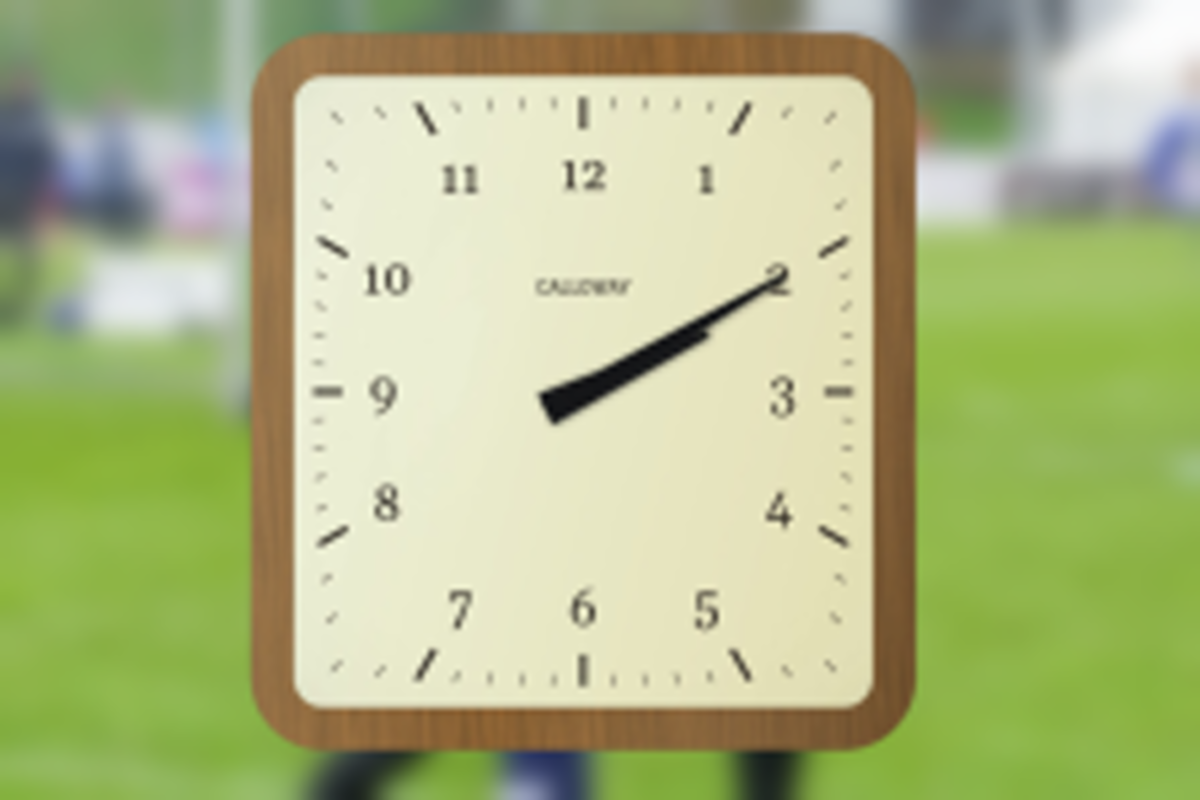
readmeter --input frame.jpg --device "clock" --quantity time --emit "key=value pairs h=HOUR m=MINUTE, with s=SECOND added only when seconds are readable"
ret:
h=2 m=10
